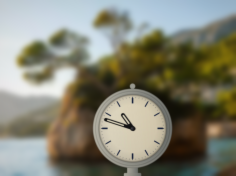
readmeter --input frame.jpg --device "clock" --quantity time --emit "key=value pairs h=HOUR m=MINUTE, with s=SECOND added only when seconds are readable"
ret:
h=10 m=48
